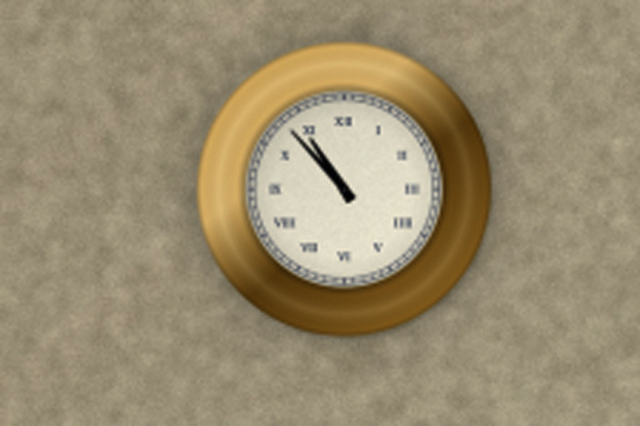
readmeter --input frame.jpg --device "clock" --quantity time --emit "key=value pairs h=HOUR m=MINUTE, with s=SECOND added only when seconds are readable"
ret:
h=10 m=53
